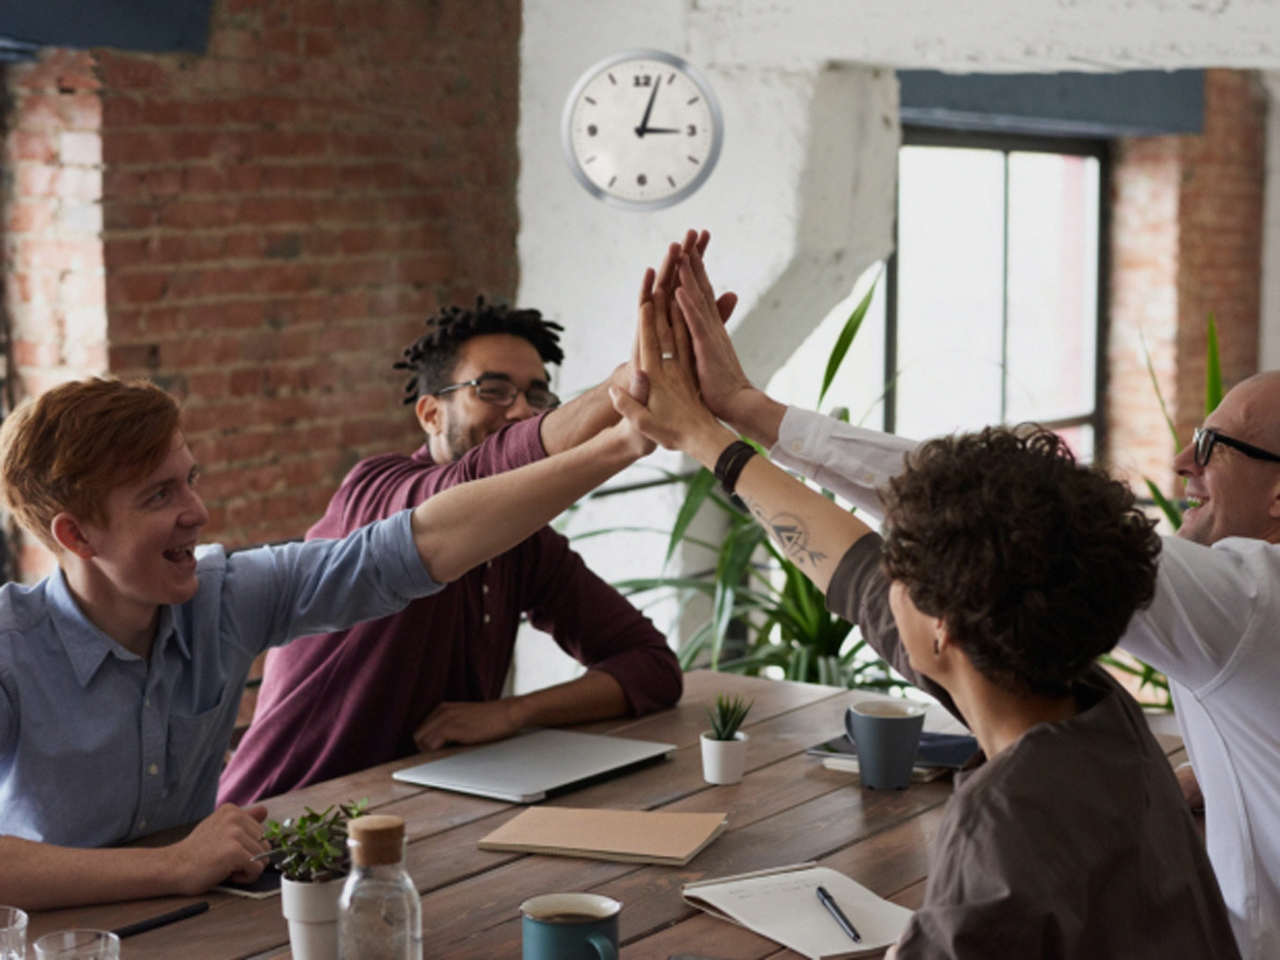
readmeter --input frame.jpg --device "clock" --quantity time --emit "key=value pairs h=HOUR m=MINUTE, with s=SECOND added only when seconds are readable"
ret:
h=3 m=3
